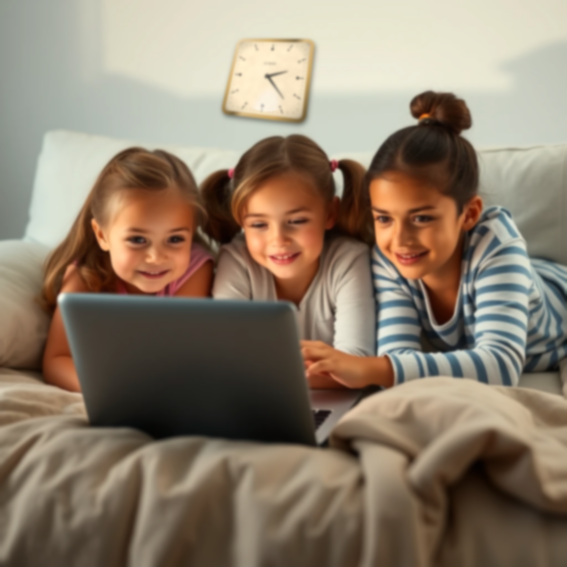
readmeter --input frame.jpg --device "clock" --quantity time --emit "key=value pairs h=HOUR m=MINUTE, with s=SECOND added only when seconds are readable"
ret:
h=2 m=23
